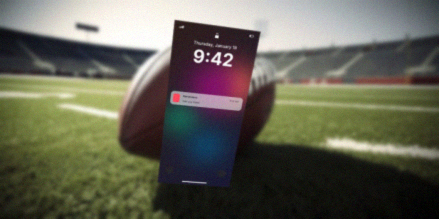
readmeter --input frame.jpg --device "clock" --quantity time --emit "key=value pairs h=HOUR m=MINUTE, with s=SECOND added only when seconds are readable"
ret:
h=9 m=42
